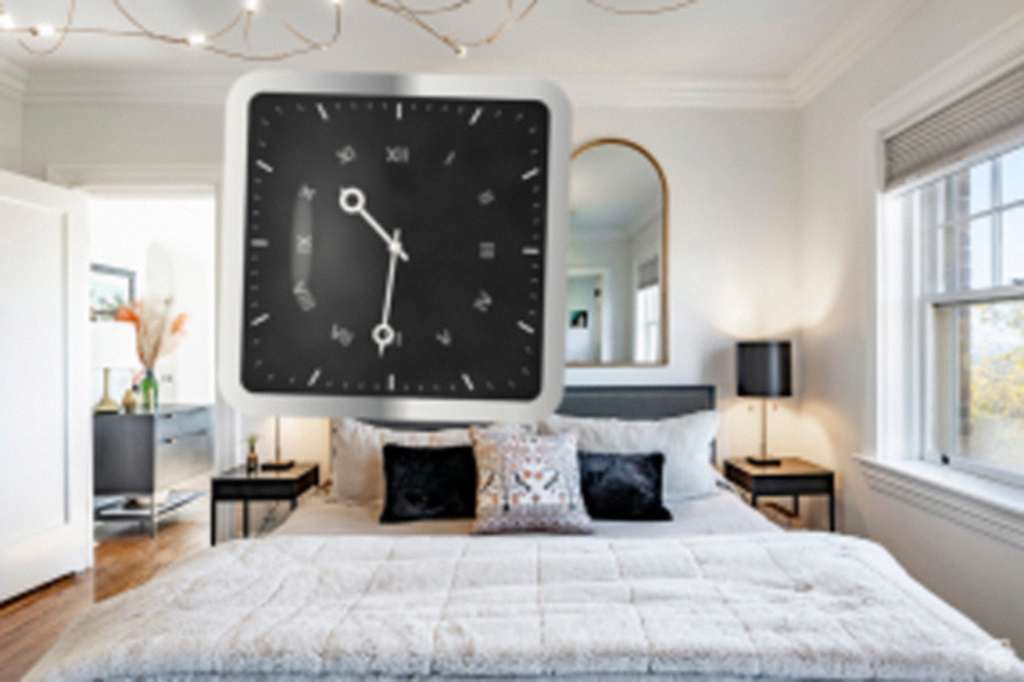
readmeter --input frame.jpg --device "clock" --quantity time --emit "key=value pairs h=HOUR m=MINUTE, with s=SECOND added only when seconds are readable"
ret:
h=10 m=31
